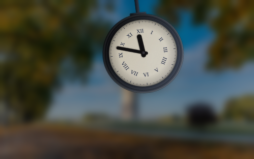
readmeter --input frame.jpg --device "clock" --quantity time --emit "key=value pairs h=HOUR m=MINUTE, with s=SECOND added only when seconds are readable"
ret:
h=11 m=48
